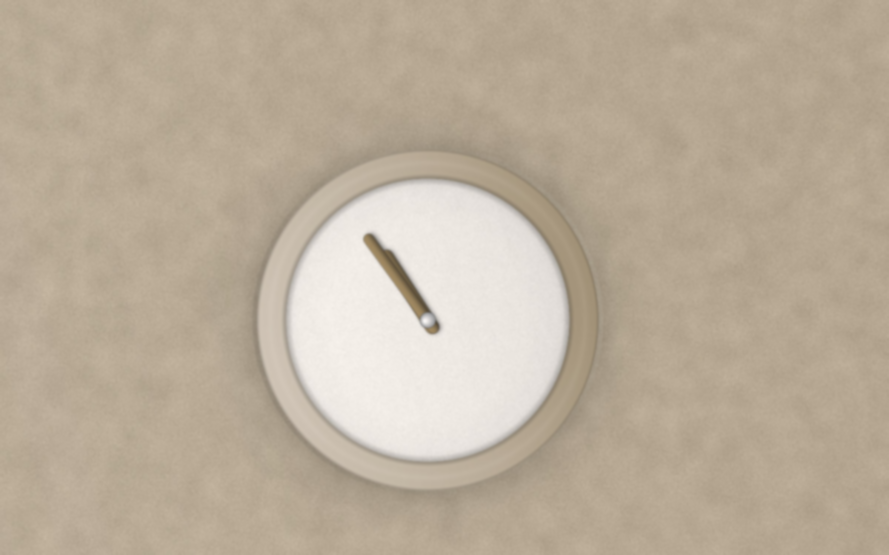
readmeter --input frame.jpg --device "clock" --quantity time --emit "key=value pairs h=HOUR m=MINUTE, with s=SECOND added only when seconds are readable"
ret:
h=10 m=54
